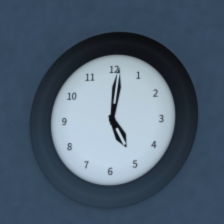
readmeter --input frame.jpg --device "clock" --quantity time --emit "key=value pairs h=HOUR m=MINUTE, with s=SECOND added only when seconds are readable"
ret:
h=5 m=1
